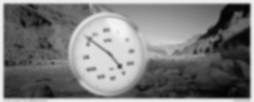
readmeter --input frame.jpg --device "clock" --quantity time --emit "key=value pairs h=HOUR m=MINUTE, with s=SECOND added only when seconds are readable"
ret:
h=4 m=52
